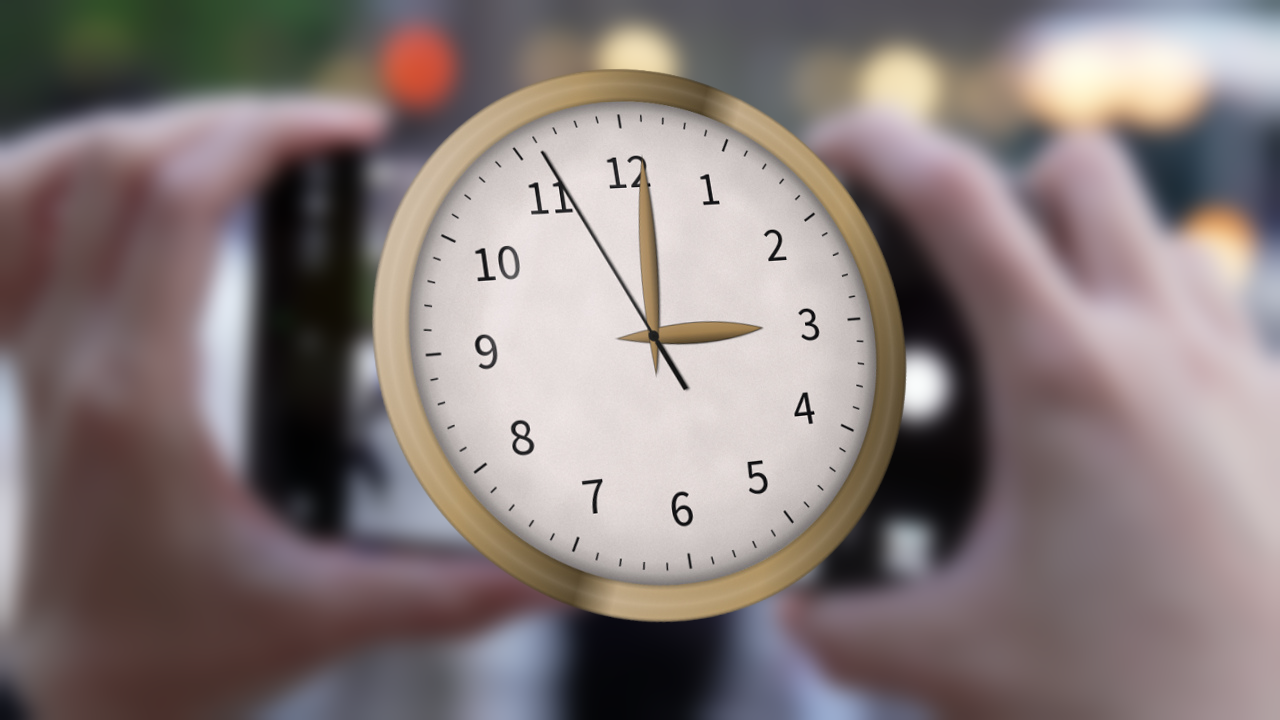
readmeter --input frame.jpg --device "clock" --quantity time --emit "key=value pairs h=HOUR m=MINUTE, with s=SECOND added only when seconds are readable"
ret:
h=3 m=0 s=56
